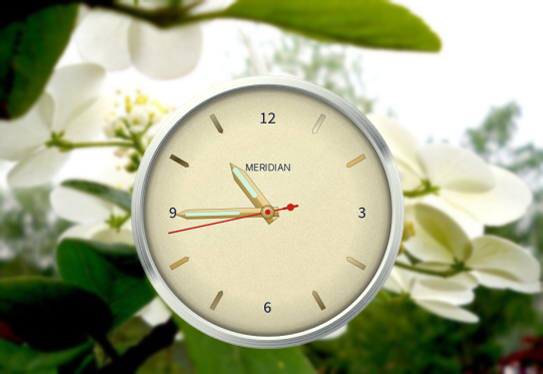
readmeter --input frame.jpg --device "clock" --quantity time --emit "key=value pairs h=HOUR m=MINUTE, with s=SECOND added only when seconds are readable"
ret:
h=10 m=44 s=43
